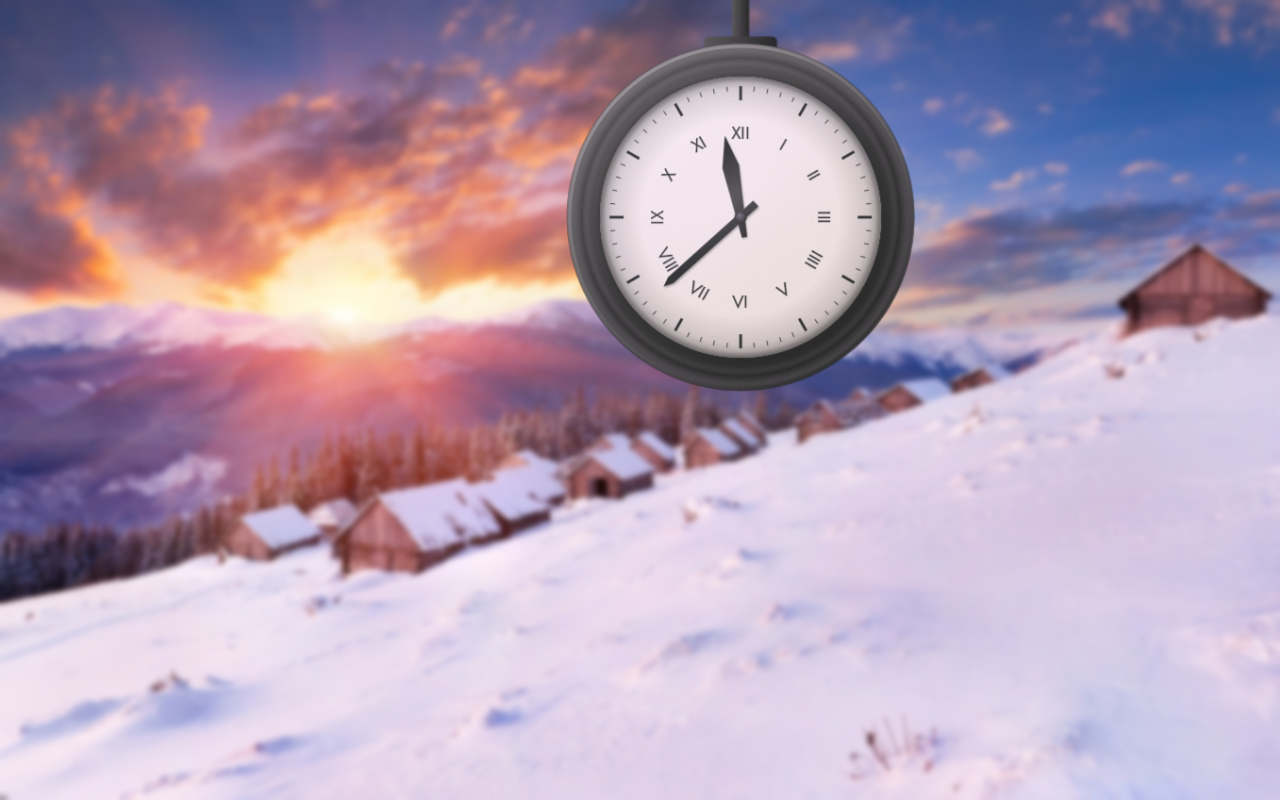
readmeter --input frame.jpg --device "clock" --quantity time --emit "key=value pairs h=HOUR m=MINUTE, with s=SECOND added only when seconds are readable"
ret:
h=11 m=38
